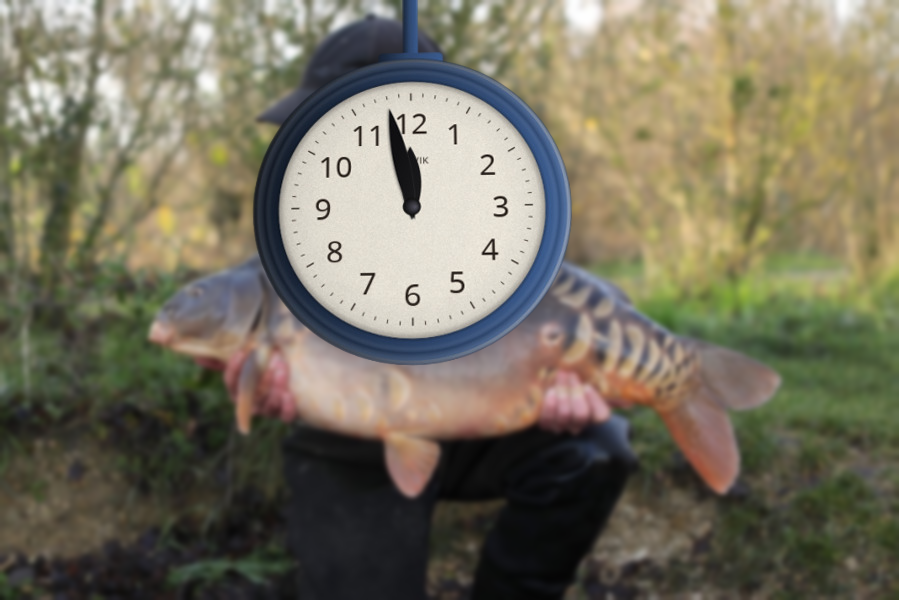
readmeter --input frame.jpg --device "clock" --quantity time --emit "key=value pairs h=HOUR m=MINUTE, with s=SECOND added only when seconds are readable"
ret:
h=11 m=58
